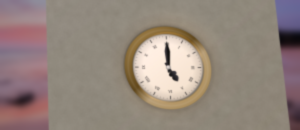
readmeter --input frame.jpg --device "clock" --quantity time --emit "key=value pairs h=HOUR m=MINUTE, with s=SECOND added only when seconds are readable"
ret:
h=5 m=0
